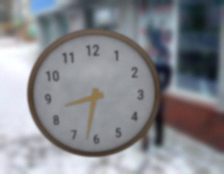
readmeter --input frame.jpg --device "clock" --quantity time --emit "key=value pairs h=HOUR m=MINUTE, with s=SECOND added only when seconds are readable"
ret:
h=8 m=32
